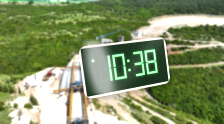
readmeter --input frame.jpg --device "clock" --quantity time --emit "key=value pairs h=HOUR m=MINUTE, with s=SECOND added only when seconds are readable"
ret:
h=10 m=38
